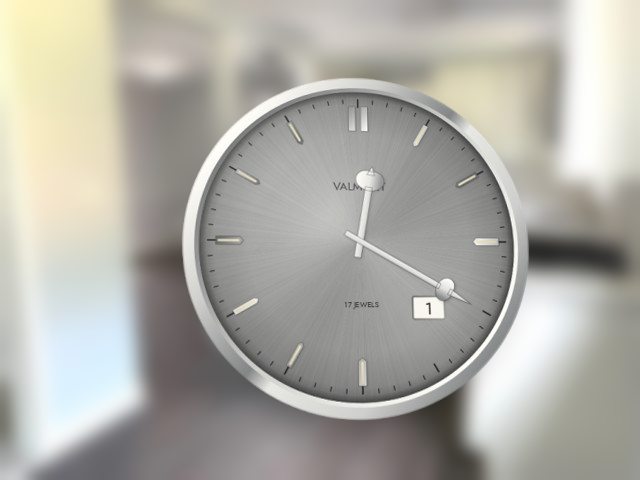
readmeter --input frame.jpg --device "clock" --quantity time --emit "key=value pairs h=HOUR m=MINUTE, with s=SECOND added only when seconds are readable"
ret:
h=12 m=20
